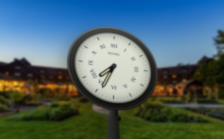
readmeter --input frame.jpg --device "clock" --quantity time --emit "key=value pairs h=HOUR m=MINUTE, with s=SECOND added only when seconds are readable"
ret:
h=7 m=34
